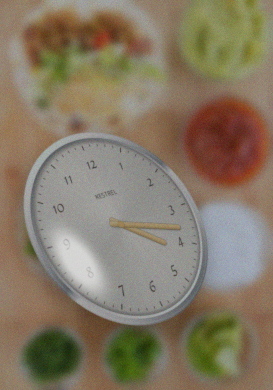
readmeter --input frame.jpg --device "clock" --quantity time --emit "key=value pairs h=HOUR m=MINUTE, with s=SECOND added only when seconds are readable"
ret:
h=4 m=18
